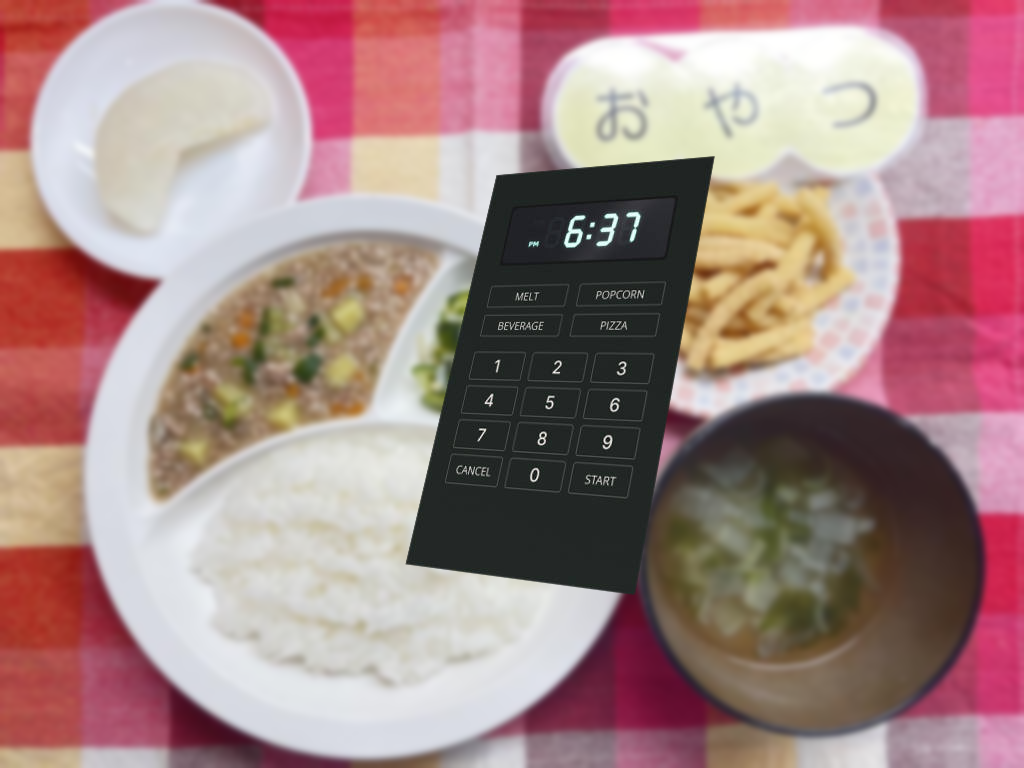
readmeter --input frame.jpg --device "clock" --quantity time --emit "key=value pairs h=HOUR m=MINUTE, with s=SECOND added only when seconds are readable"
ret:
h=6 m=37
